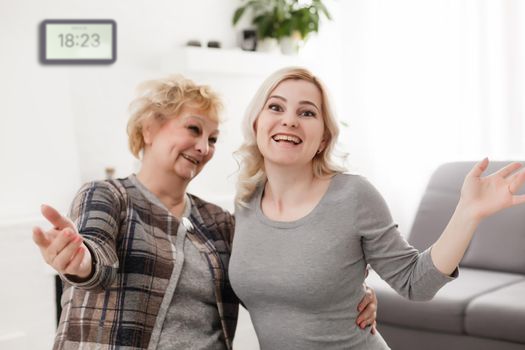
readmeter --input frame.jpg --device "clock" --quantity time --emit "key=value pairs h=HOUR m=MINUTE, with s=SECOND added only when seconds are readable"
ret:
h=18 m=23
